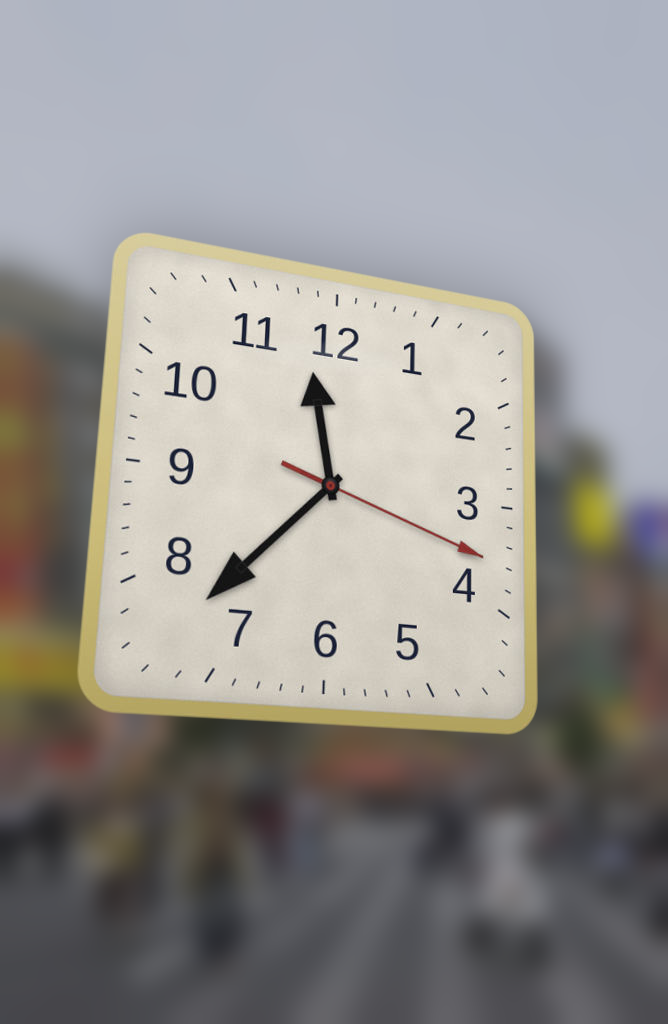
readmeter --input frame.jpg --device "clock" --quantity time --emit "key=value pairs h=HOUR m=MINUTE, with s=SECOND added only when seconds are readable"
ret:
h=11 m=37 s=18
